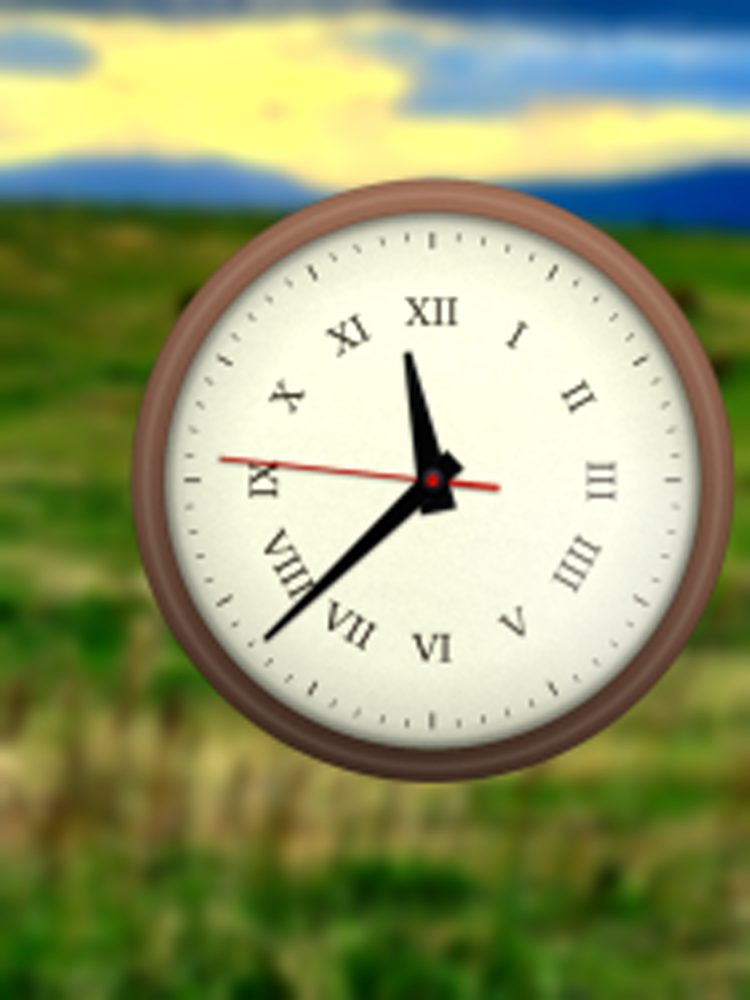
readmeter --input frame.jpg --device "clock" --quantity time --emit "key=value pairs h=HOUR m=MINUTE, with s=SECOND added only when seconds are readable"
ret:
h=11 m=37 s=46
